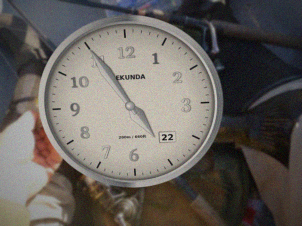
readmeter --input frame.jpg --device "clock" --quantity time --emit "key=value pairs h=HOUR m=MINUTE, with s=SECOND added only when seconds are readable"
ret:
h=4 m=55
